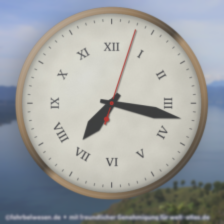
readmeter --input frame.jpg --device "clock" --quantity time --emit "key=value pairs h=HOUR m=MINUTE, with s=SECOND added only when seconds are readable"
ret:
h=7 m=17 s=3
